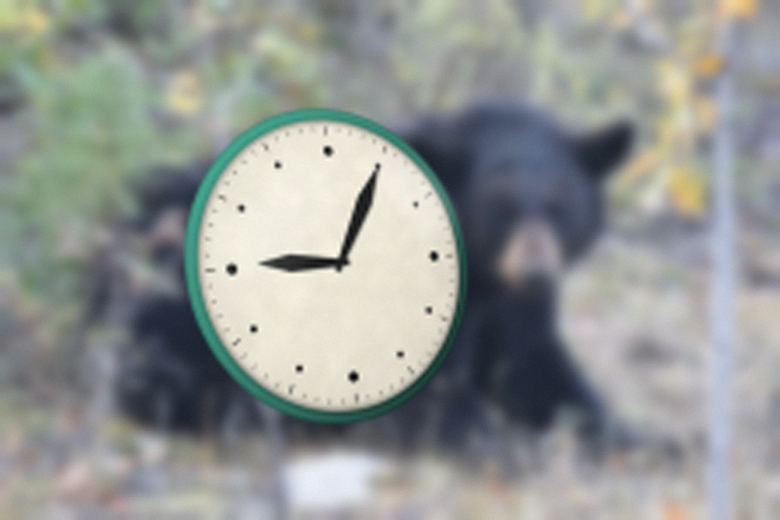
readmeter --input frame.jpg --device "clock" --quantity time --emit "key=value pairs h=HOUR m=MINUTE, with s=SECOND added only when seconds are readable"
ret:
h=9 m=5
